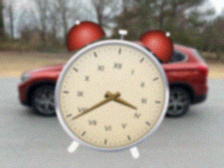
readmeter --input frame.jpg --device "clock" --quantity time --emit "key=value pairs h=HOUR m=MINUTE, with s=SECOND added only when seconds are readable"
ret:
h=3 m=39
